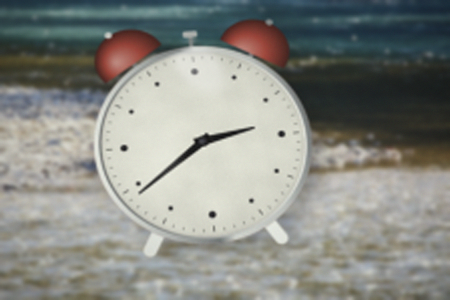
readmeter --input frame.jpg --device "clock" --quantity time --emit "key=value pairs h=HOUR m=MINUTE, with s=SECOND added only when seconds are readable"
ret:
h=2 m=39
